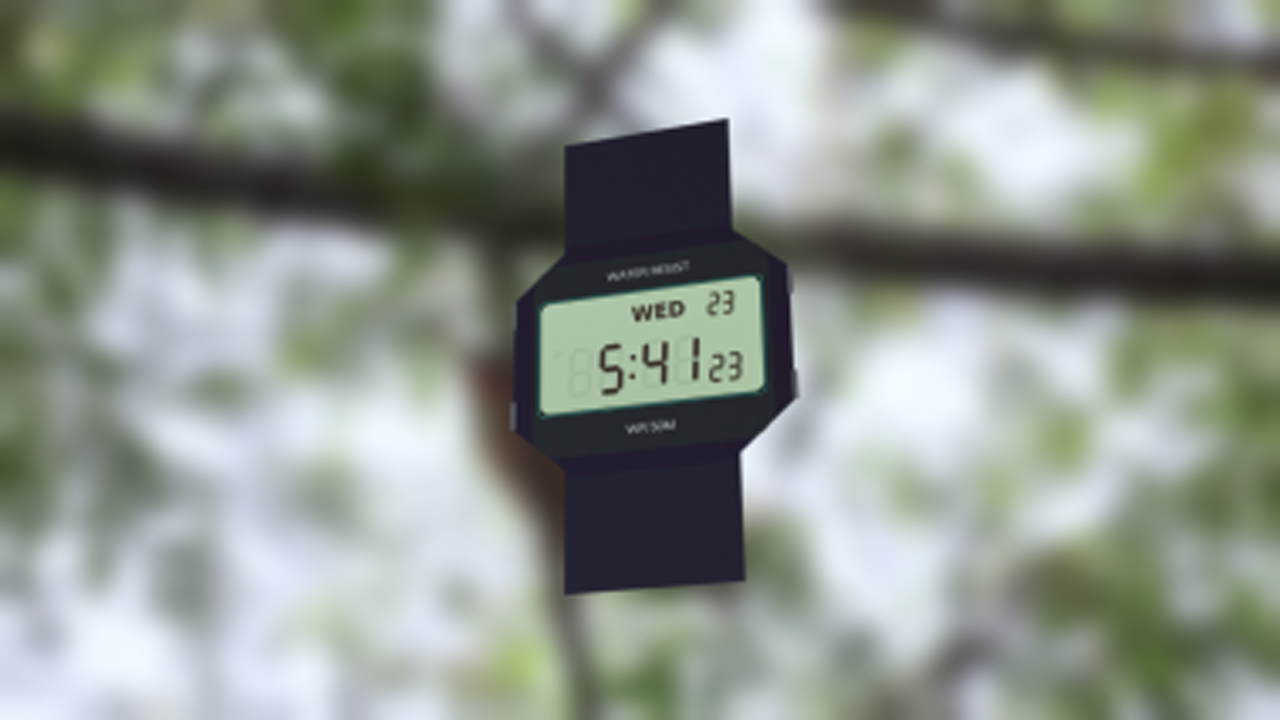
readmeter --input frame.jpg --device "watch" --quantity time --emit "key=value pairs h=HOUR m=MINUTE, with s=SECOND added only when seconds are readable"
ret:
h=5 m=41 s=23
